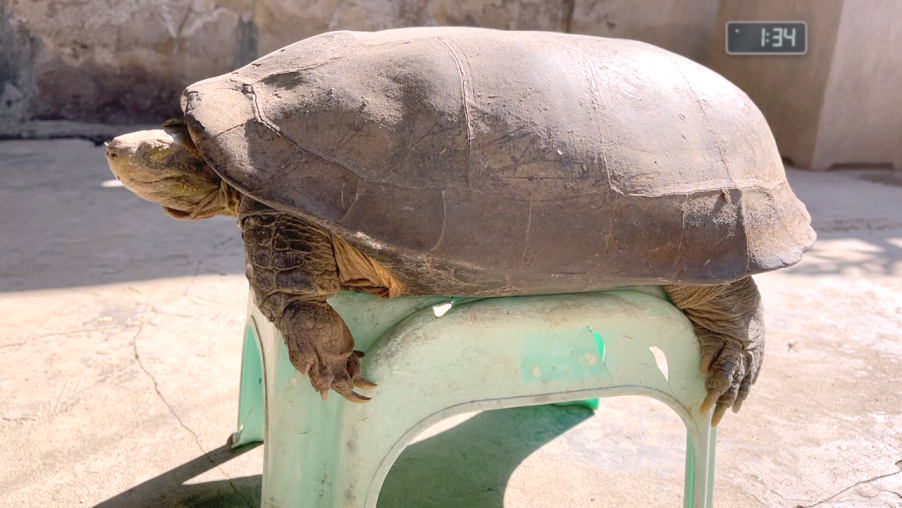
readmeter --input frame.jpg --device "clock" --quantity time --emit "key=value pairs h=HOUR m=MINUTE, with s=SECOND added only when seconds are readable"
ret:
h=1 m=34
